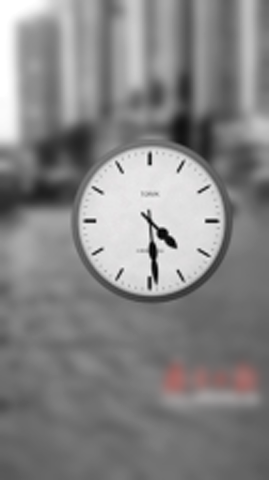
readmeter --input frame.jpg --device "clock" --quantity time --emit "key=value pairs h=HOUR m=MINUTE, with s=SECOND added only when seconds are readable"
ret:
h=4 m=29
